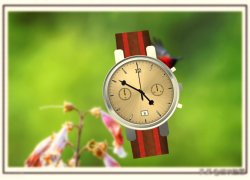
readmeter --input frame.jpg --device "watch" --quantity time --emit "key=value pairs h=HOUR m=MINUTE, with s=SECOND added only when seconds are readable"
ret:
h=4 m=51
